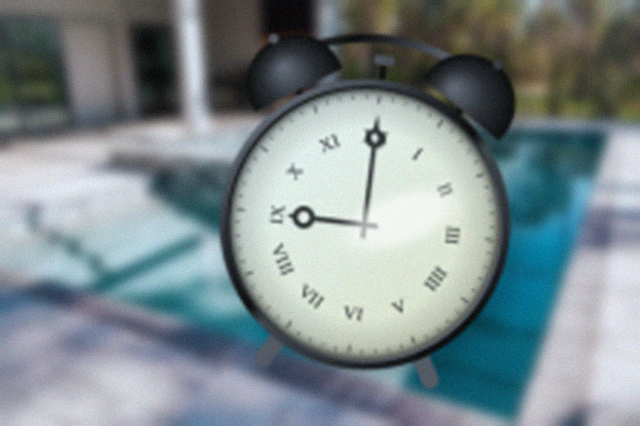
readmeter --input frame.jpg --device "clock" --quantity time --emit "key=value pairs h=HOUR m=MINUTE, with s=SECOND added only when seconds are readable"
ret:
h=9 m=0
